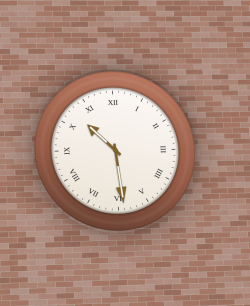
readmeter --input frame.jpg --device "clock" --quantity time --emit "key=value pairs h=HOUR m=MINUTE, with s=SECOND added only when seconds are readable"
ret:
h=10 m=29
